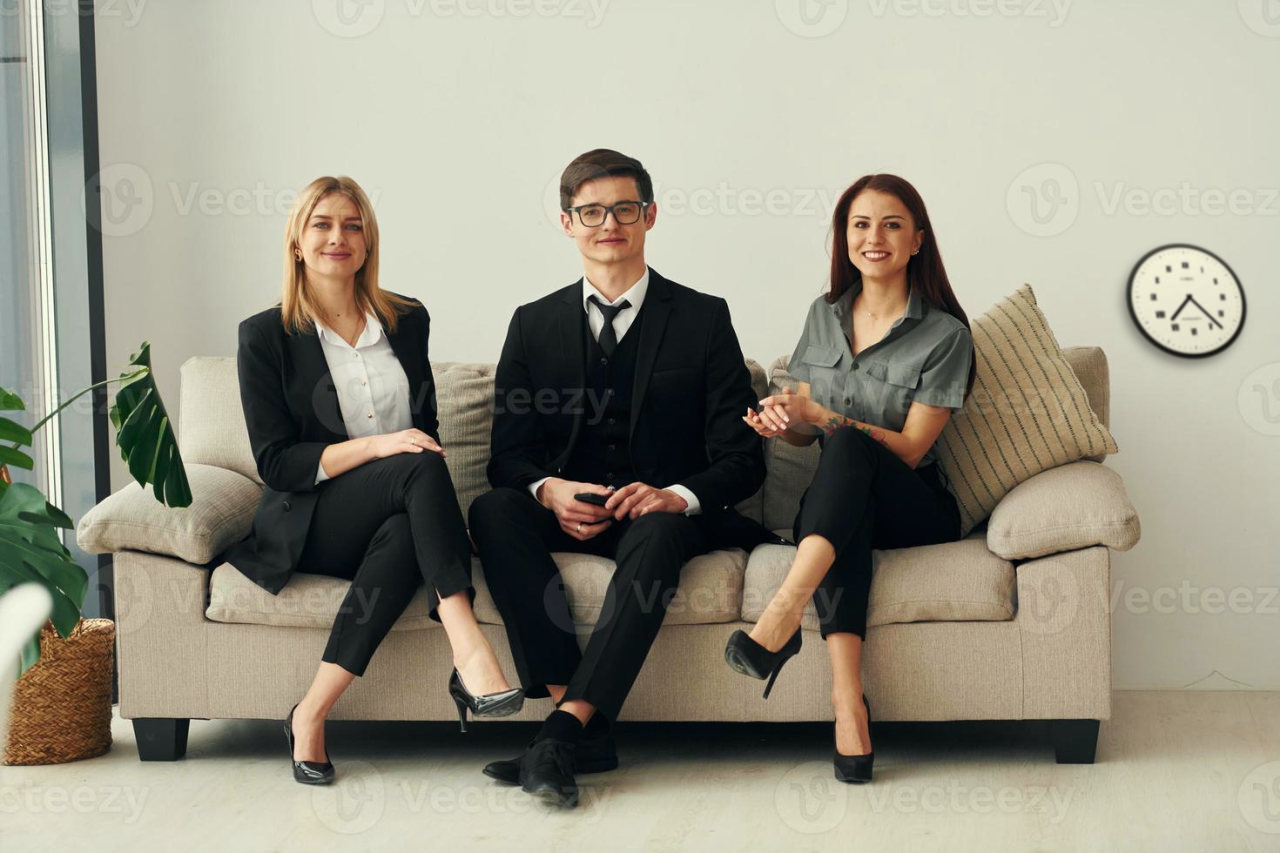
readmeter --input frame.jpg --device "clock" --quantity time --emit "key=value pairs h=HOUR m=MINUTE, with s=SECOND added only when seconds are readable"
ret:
h=7 m=23
